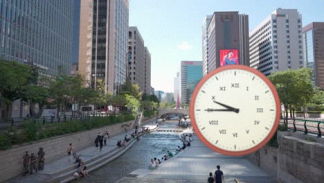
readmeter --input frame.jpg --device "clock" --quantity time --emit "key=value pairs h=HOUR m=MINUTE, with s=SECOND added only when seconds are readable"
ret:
h=9 m=45
